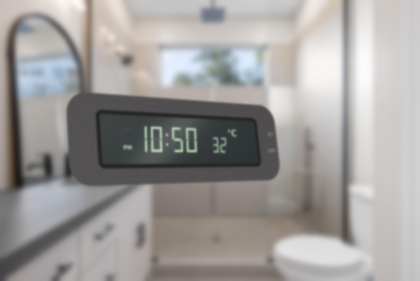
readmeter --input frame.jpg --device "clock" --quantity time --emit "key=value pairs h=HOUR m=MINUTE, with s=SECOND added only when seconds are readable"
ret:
h=10 m=50
